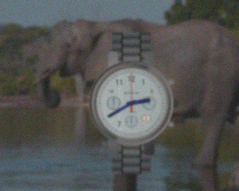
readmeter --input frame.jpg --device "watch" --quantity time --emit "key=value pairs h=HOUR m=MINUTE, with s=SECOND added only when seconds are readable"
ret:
h=2 m=40
